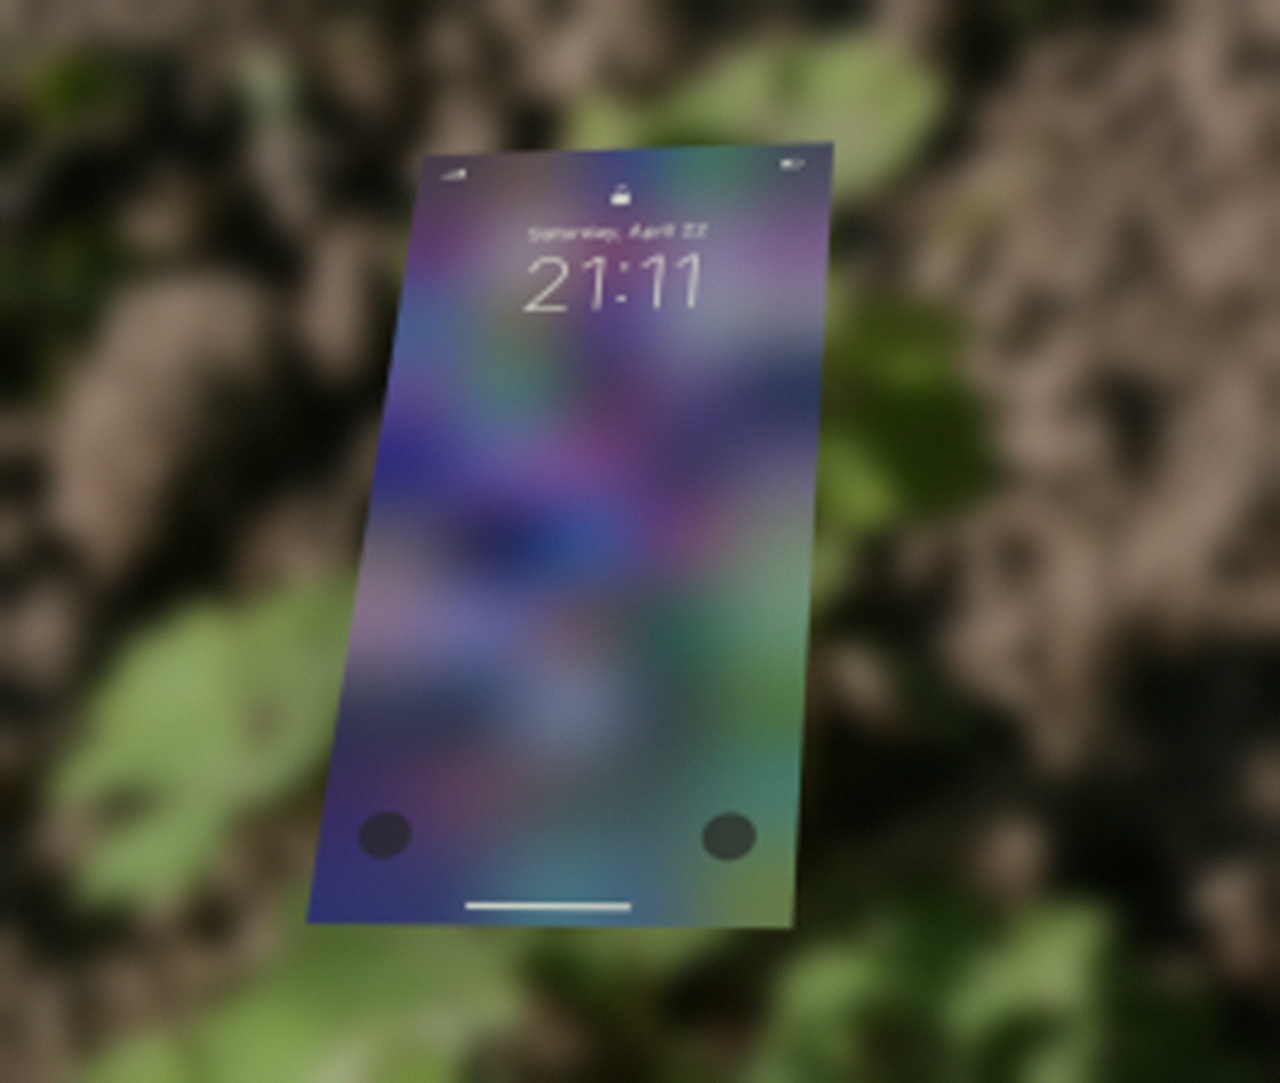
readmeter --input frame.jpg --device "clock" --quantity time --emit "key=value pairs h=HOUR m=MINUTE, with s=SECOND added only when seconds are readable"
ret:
h=21 m=11
